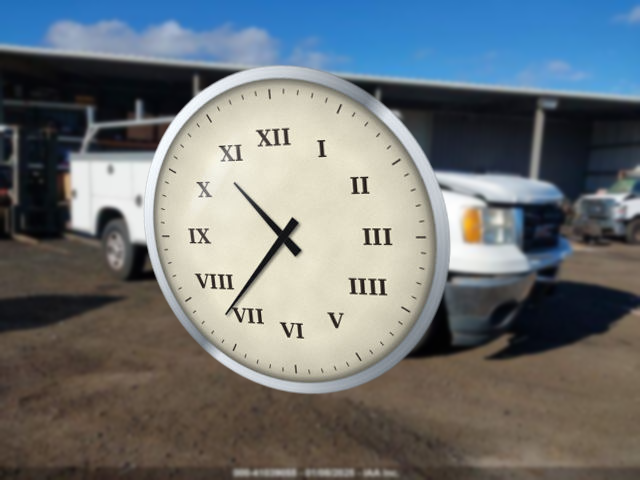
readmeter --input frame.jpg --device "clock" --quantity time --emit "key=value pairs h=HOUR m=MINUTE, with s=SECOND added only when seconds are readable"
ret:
h=10 m=37
